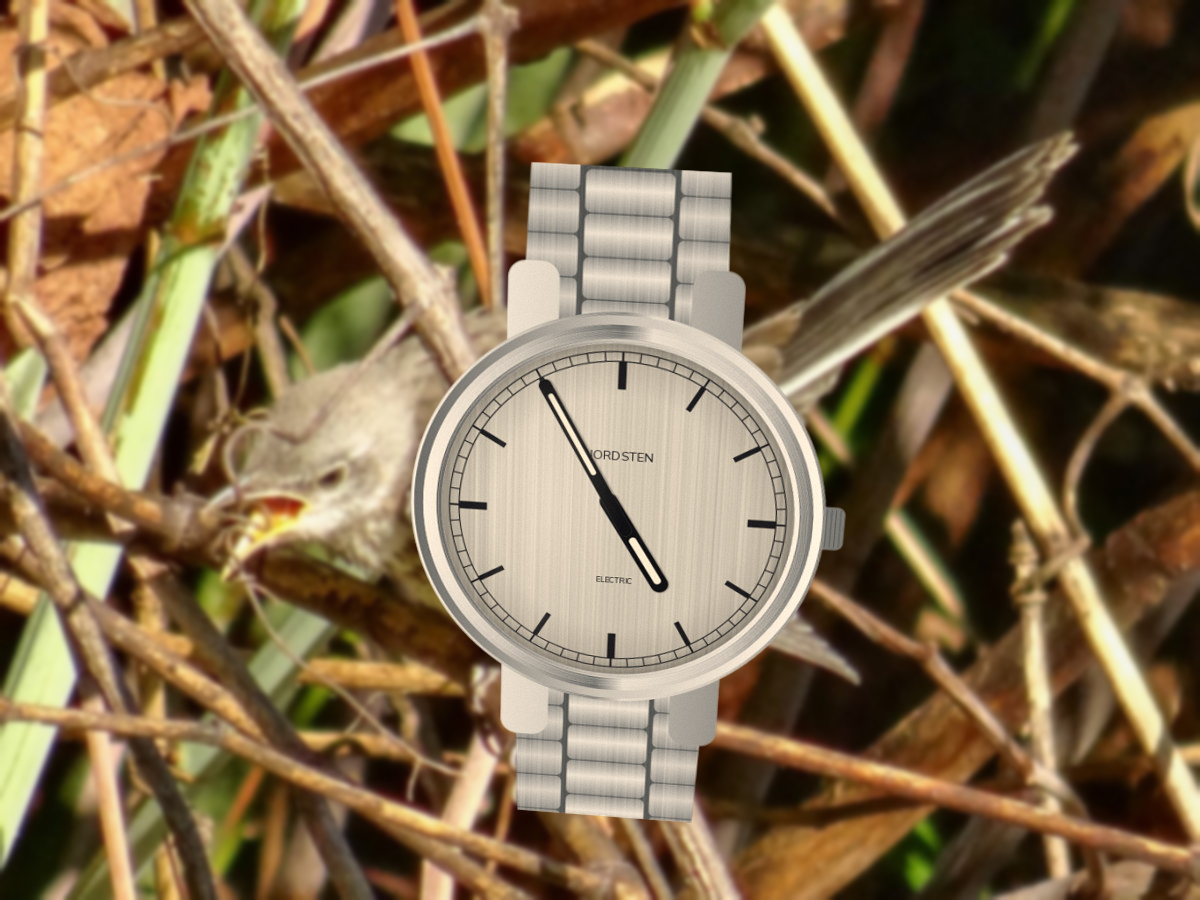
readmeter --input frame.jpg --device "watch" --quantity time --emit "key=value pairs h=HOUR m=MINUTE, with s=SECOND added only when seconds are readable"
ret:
h=4 m=55
